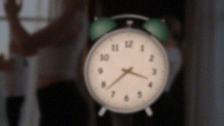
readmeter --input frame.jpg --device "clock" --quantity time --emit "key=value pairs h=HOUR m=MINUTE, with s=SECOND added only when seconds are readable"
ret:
h=3 m=38
